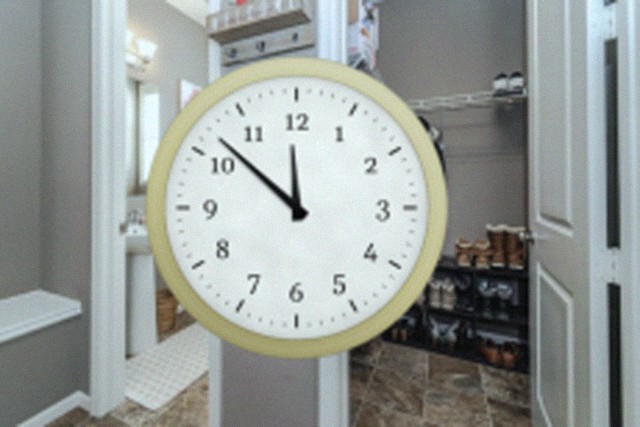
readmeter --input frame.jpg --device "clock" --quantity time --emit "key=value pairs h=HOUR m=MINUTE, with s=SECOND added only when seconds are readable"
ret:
h=11 m=52
